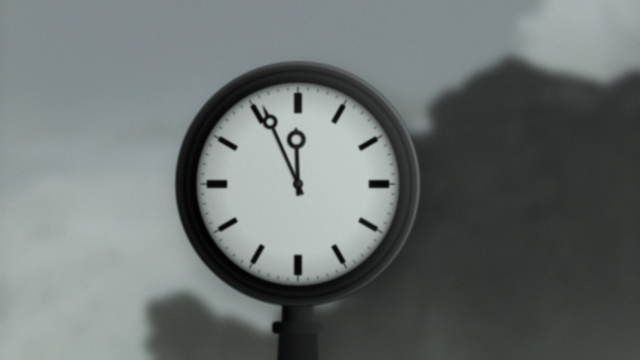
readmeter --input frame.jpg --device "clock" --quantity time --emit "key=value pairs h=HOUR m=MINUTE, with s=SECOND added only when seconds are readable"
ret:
h=11 m=56
